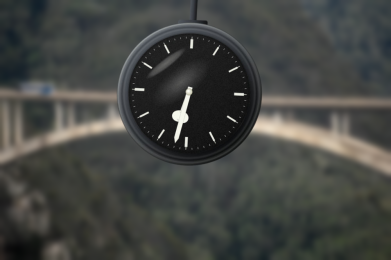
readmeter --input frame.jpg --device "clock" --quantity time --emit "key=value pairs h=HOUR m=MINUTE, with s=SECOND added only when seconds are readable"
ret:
h=6 m=32
